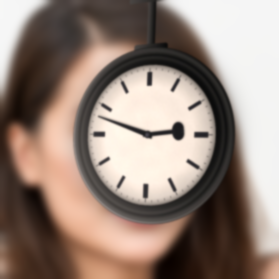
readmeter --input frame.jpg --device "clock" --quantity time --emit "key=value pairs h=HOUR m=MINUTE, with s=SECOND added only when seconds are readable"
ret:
h=2 m=48
